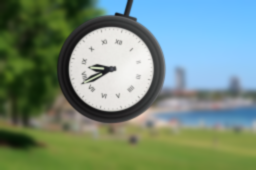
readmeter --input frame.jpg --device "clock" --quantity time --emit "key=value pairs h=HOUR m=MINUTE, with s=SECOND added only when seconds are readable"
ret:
h=8 m=38
